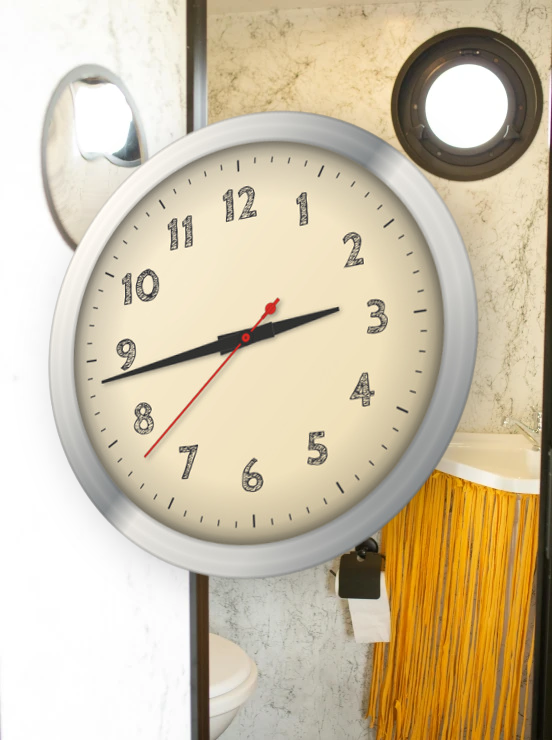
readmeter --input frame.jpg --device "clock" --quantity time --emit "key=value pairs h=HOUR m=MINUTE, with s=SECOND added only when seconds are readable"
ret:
h=2 m=43 s=38
